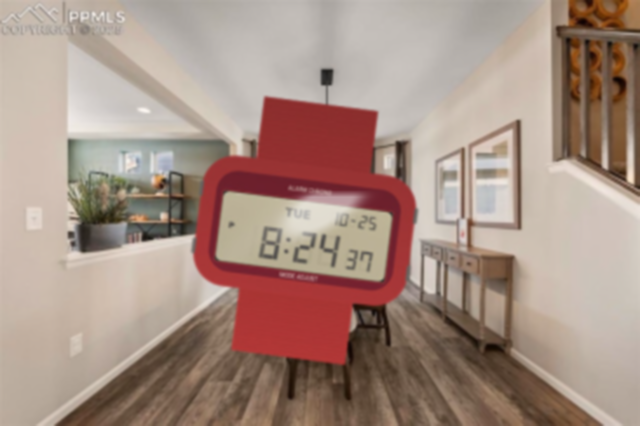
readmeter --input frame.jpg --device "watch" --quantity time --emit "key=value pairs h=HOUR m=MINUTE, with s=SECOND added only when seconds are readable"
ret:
h=8 m=24 s=37
